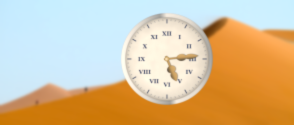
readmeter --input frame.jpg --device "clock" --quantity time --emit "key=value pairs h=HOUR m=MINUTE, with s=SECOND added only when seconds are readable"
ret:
h=5 m=14
